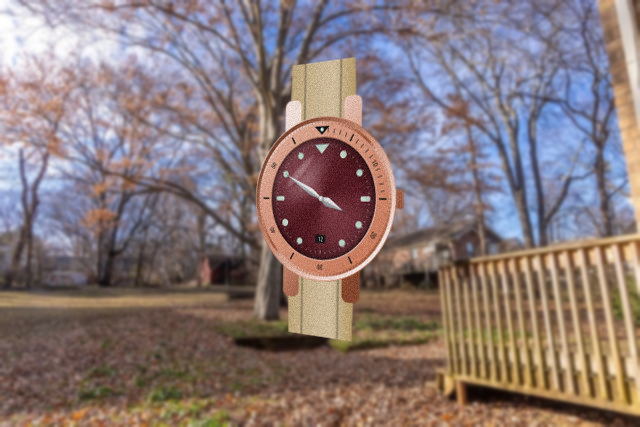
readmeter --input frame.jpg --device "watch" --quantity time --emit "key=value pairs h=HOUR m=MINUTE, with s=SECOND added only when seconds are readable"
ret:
h=3 m=50
